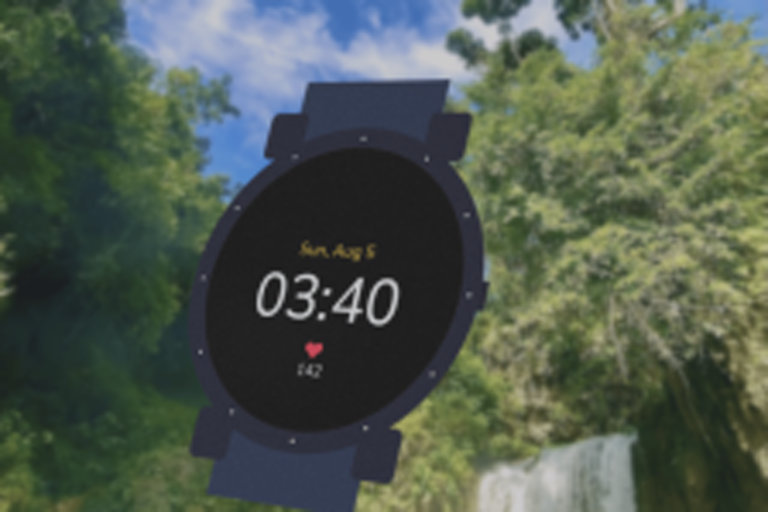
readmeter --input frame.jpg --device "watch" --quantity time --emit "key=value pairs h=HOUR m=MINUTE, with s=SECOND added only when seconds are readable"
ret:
h=3 m=40
